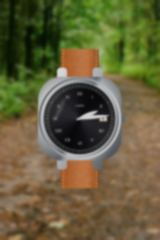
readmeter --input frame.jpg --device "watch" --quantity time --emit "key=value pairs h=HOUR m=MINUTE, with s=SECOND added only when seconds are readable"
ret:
h=2 m=14
